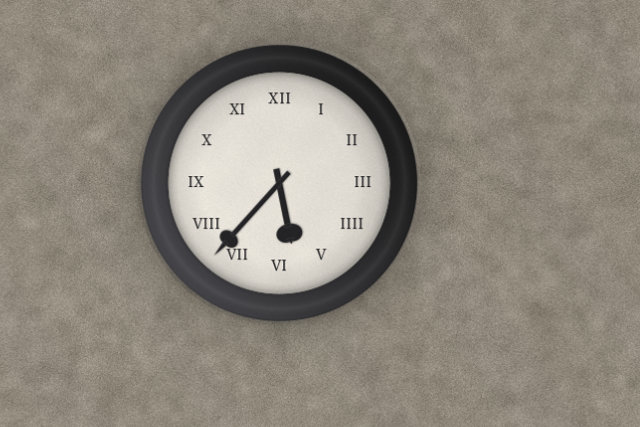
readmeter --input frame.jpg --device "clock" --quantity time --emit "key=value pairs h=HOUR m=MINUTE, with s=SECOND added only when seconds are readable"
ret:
h=5 m=37
